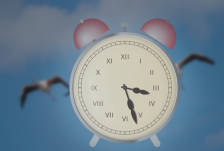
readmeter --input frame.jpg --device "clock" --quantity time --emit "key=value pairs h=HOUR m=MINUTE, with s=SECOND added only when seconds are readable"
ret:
h=3 m=27
